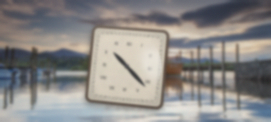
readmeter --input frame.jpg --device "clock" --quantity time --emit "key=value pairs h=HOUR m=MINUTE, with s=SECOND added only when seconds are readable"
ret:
h=10 m=22
